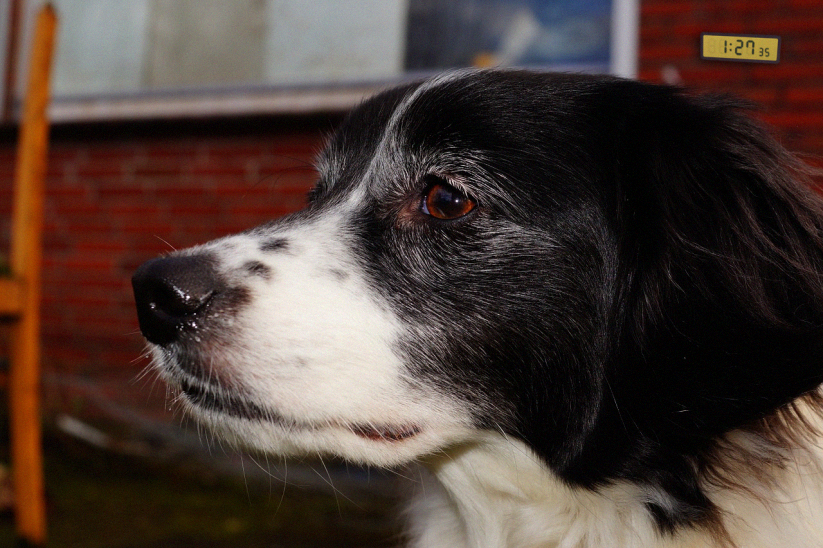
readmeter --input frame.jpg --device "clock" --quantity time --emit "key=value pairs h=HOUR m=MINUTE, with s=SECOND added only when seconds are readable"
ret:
h=1 m=27 s=35
